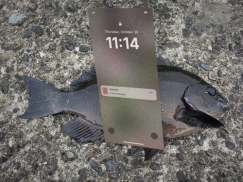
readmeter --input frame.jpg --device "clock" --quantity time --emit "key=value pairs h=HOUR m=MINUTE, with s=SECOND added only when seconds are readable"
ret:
h=11 m=14
